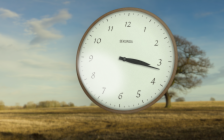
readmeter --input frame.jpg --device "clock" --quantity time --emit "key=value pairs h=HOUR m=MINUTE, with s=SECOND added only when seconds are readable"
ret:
h=3 m=17
